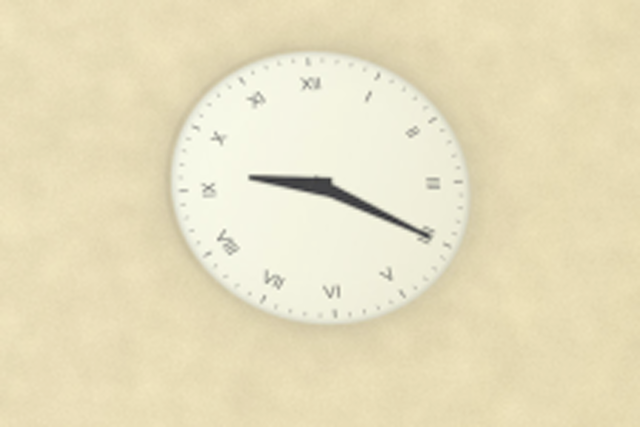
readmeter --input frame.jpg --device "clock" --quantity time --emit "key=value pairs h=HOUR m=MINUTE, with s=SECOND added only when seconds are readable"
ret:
h=9 m=20
